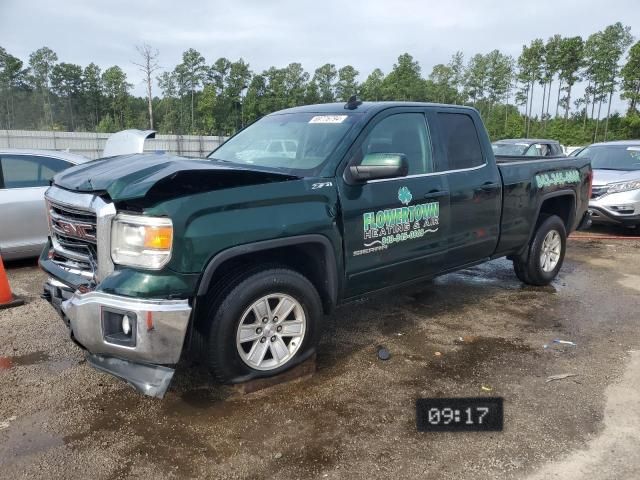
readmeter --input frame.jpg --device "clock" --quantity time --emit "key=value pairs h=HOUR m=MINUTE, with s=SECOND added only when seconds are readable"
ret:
h=9 m=17
